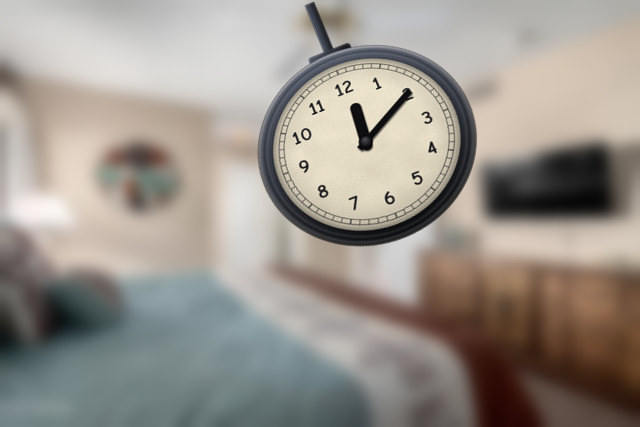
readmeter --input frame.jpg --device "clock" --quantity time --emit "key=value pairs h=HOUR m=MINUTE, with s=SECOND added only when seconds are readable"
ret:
h=12 m=10
